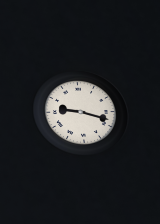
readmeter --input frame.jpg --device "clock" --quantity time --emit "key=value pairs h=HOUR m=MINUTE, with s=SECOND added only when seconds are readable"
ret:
h=9 m=18
